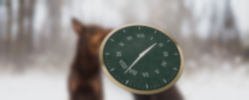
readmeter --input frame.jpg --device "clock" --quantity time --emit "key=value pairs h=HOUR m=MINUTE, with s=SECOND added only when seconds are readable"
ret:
h=1 m=37
